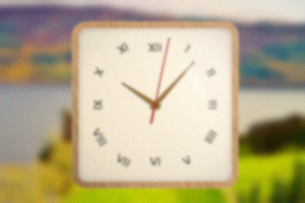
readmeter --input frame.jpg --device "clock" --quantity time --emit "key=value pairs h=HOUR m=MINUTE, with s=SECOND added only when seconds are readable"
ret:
h=10 m=7 s=2
